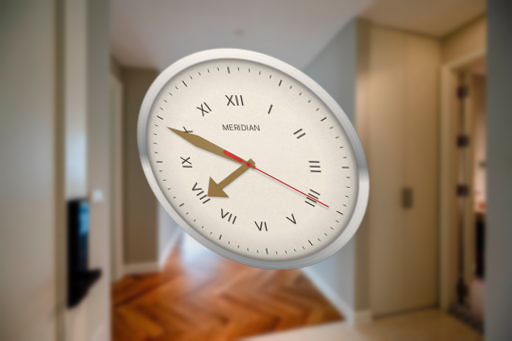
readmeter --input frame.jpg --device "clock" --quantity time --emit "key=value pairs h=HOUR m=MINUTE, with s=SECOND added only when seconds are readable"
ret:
h=7 m=49 s=20
